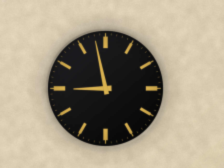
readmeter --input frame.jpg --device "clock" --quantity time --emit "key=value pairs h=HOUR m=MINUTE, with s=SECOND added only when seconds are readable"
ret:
h=8 m=58
